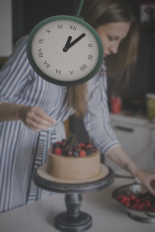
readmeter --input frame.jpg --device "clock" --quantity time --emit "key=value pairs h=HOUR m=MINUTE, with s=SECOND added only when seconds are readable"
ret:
h=12 m=5
